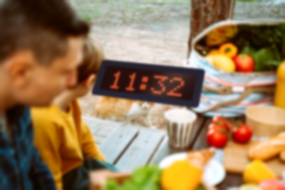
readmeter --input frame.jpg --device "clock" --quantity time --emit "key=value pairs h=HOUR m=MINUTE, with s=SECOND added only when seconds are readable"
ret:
h=11 m=32
